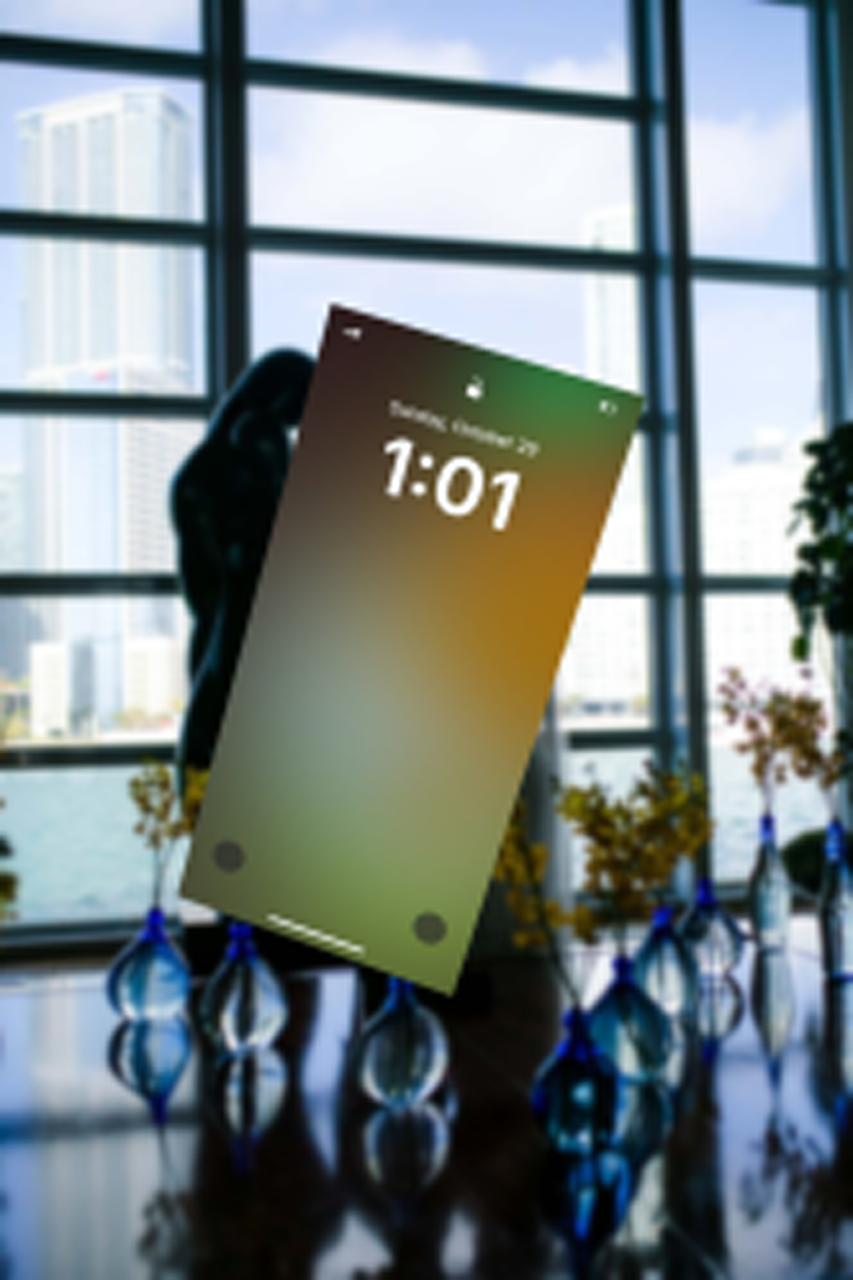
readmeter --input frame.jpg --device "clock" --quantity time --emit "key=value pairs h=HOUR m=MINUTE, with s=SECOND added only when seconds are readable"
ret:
h=1 m=1
